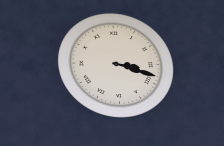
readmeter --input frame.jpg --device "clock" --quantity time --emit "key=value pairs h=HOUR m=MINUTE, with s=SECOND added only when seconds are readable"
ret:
h=3 m=18
